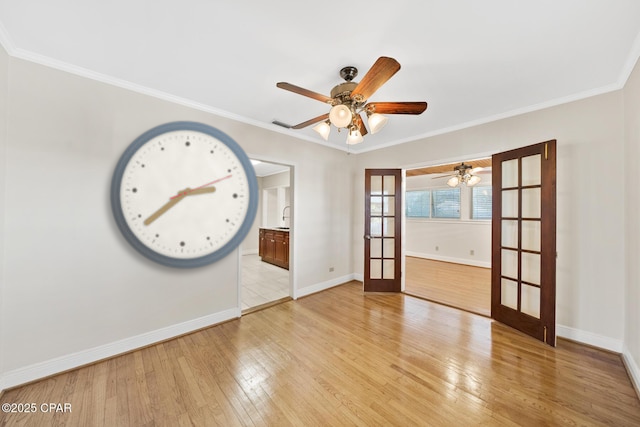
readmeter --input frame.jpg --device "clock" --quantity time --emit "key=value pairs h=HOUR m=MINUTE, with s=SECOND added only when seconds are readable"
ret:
h=2 m=38 s=11
